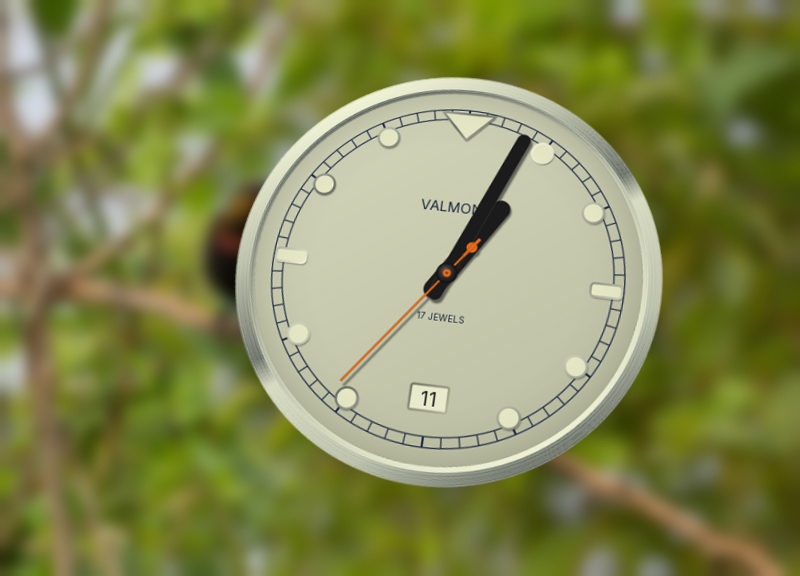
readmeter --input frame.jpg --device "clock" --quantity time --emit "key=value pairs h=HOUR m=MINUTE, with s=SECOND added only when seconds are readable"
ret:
h=1 m=3 s=36
